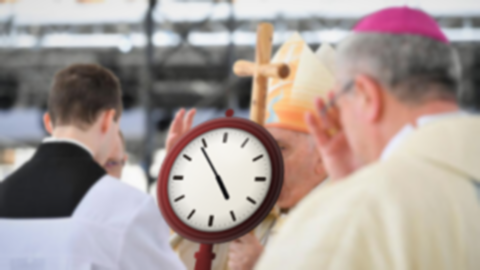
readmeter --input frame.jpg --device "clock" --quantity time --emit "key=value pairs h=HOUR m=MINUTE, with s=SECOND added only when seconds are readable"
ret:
h=4 m=54
